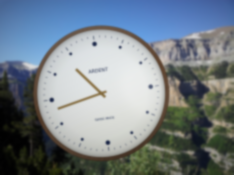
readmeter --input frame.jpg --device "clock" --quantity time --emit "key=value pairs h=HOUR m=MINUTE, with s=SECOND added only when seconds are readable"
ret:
h=10 m=43
